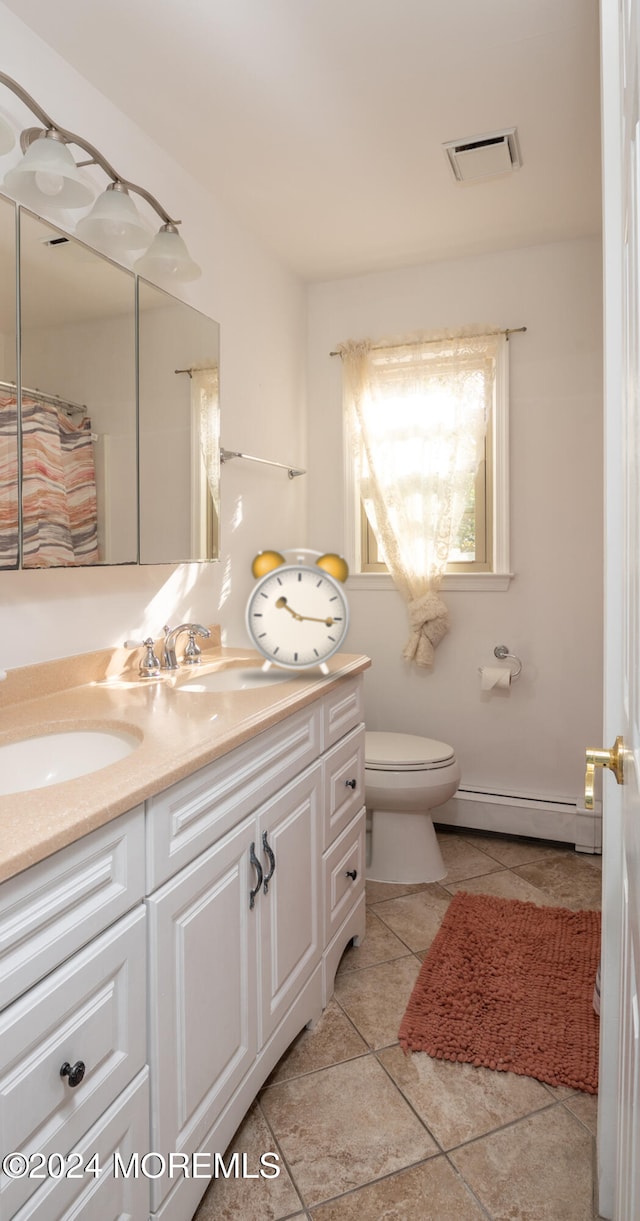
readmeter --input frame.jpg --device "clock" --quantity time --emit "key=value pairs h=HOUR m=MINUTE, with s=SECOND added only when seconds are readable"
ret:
h=10 m=16
